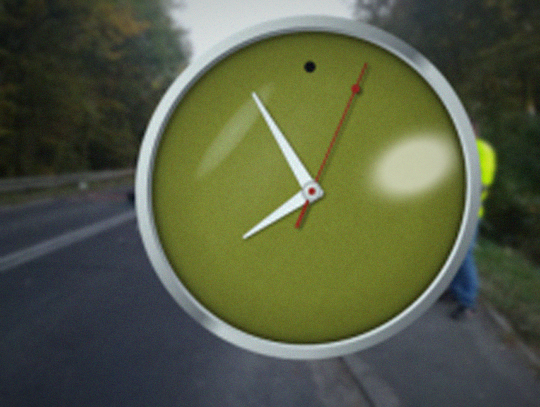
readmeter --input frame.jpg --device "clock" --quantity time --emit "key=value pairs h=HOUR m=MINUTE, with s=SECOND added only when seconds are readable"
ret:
h=7 m=55 s=4
